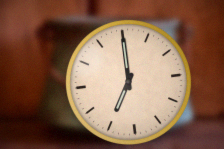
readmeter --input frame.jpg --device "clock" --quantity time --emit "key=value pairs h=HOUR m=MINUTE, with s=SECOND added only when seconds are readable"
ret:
h=7 m=0
